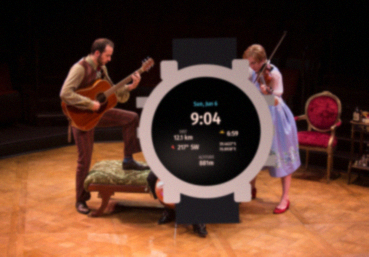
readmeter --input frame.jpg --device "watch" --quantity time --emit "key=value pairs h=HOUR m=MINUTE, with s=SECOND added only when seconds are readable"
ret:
h=9 m=4
